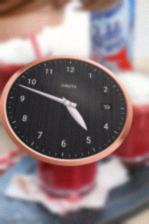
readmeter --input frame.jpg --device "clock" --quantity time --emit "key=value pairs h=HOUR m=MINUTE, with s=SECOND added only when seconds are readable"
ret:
h=4 m=48
